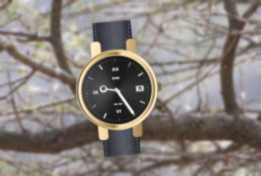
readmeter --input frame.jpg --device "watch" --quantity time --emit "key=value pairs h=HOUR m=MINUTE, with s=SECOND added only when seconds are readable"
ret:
h=9 m=25
